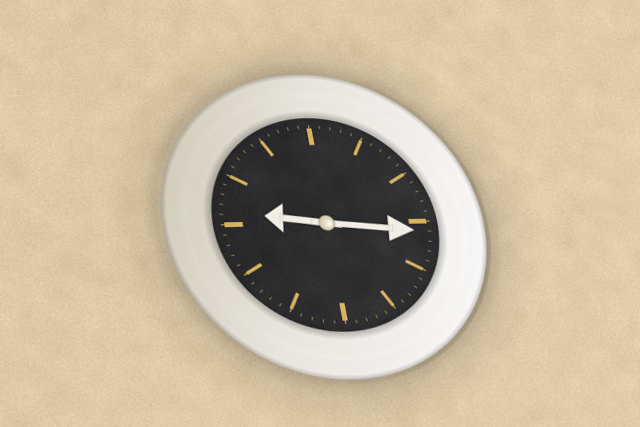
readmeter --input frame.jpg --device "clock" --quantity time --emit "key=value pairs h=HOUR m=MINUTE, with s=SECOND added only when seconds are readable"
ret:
h=9 m=16
